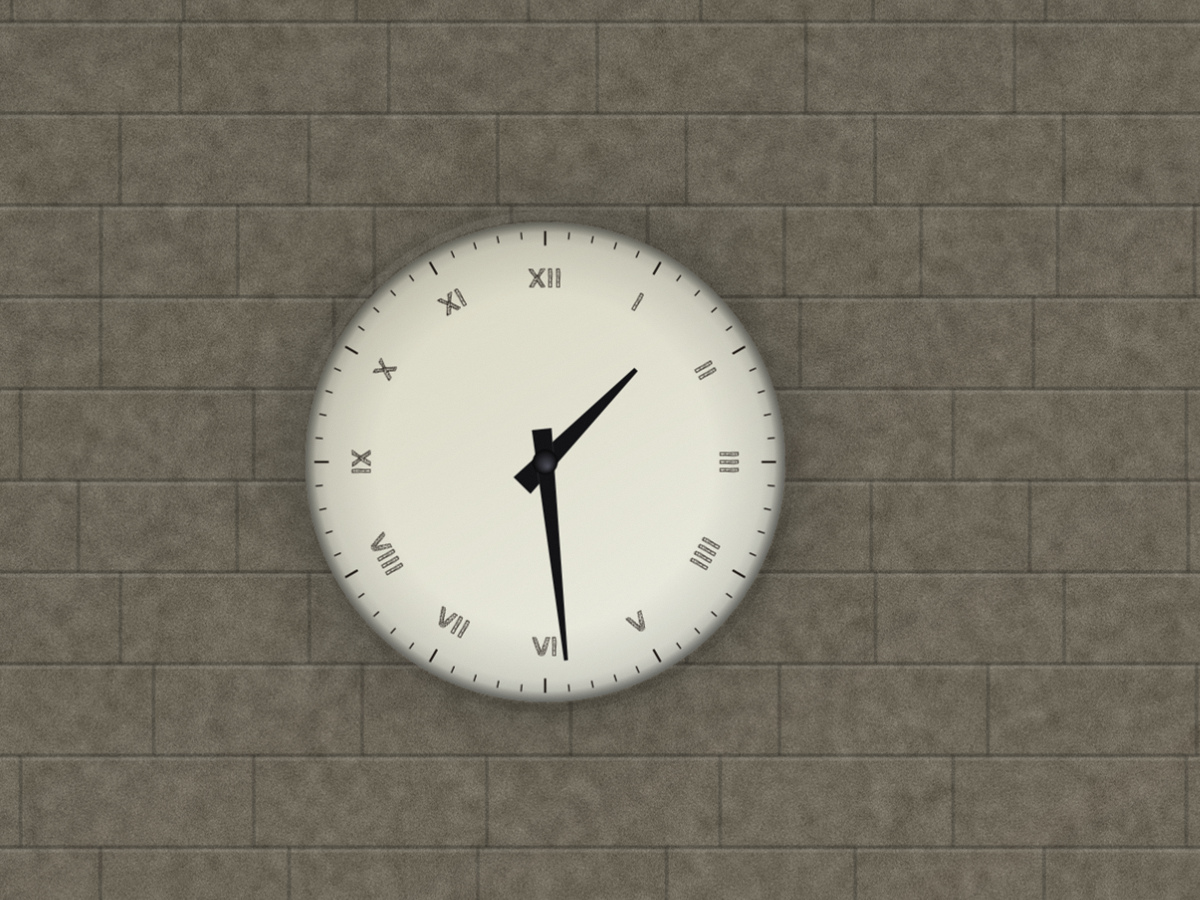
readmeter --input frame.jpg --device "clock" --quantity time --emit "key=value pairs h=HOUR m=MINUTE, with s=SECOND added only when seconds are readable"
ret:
h=1 m=29
